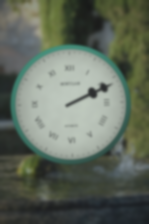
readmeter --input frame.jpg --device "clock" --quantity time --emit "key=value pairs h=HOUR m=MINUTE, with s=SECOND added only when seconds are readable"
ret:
h=2 m=11
